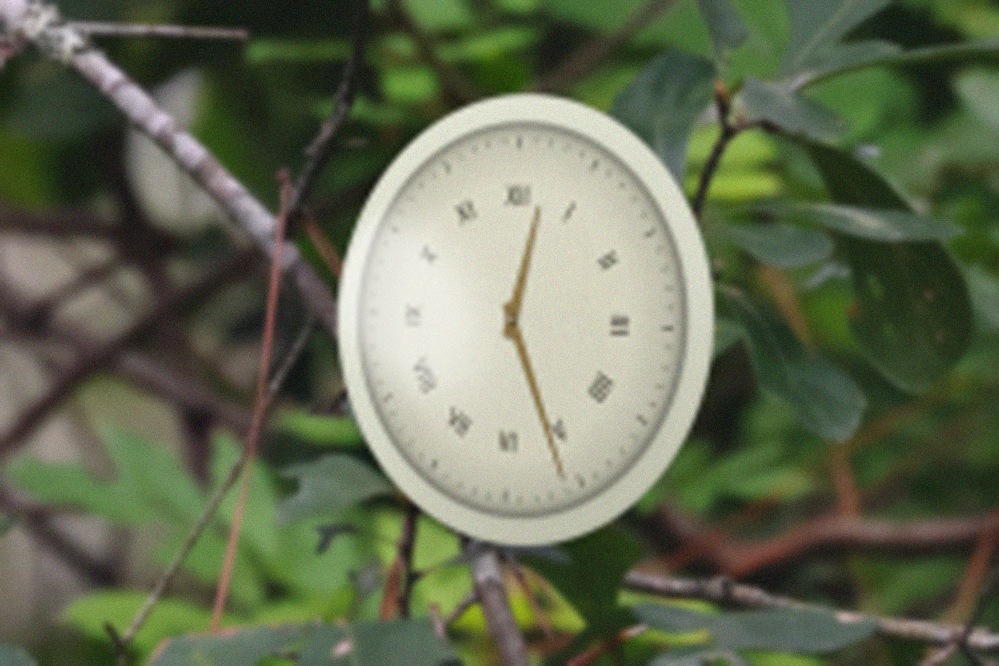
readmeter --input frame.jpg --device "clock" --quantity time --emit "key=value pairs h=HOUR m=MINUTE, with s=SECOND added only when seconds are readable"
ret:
h=12 m=26
